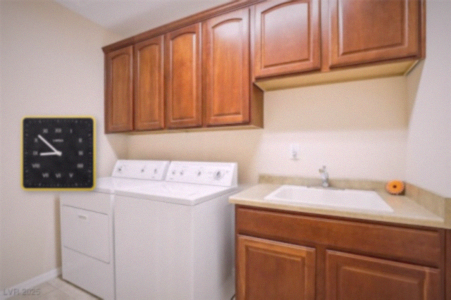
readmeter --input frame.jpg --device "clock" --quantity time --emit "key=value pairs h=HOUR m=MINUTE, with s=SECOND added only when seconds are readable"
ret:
h=8 m=52
